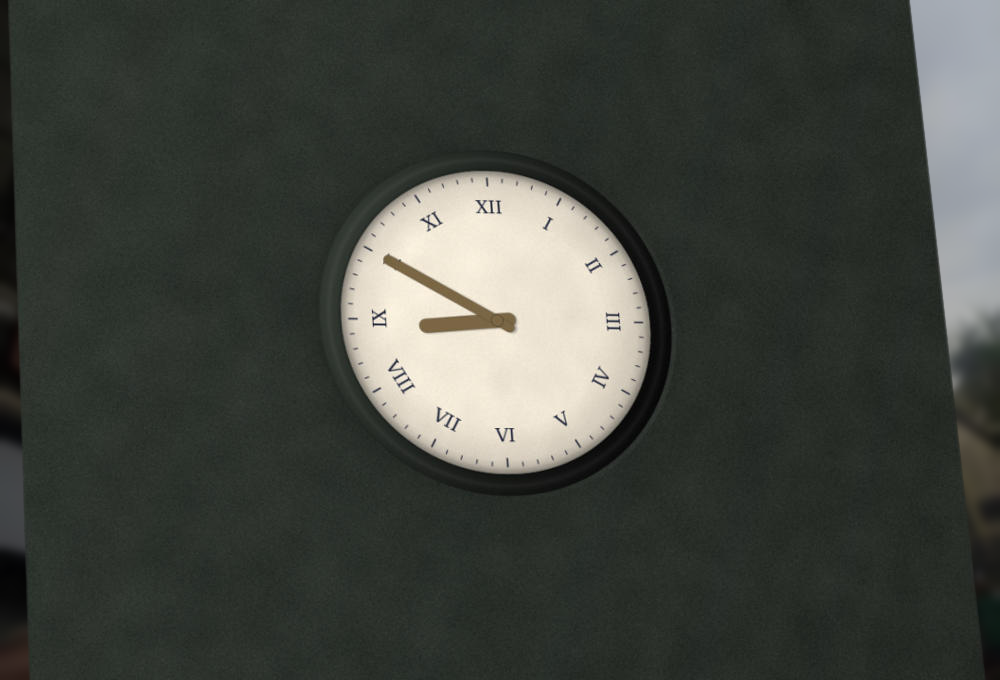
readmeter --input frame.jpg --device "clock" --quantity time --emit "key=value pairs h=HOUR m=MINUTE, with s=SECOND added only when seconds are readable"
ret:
h=8 m=50
